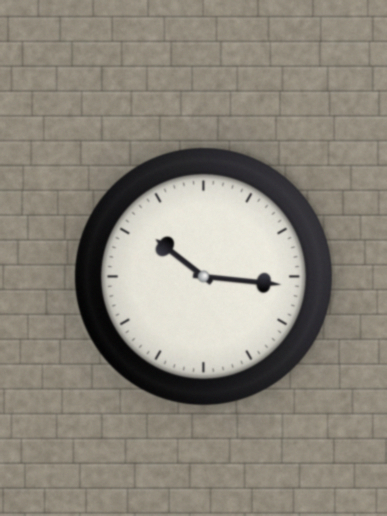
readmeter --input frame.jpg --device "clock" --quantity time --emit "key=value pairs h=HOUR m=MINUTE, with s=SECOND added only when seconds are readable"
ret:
h=10 m=16
